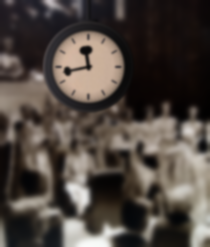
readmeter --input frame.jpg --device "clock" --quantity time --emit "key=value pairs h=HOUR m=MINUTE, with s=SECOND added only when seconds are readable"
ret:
h=11 m=43
